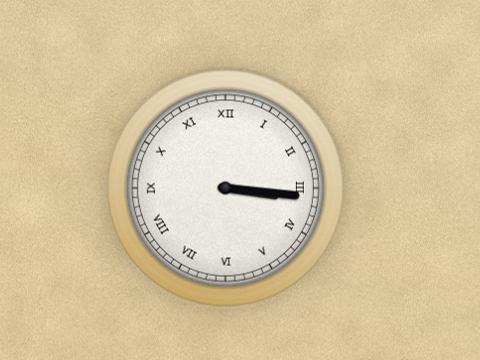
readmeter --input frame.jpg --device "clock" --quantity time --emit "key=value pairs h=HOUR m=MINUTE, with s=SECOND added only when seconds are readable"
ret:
h=3 m=16
